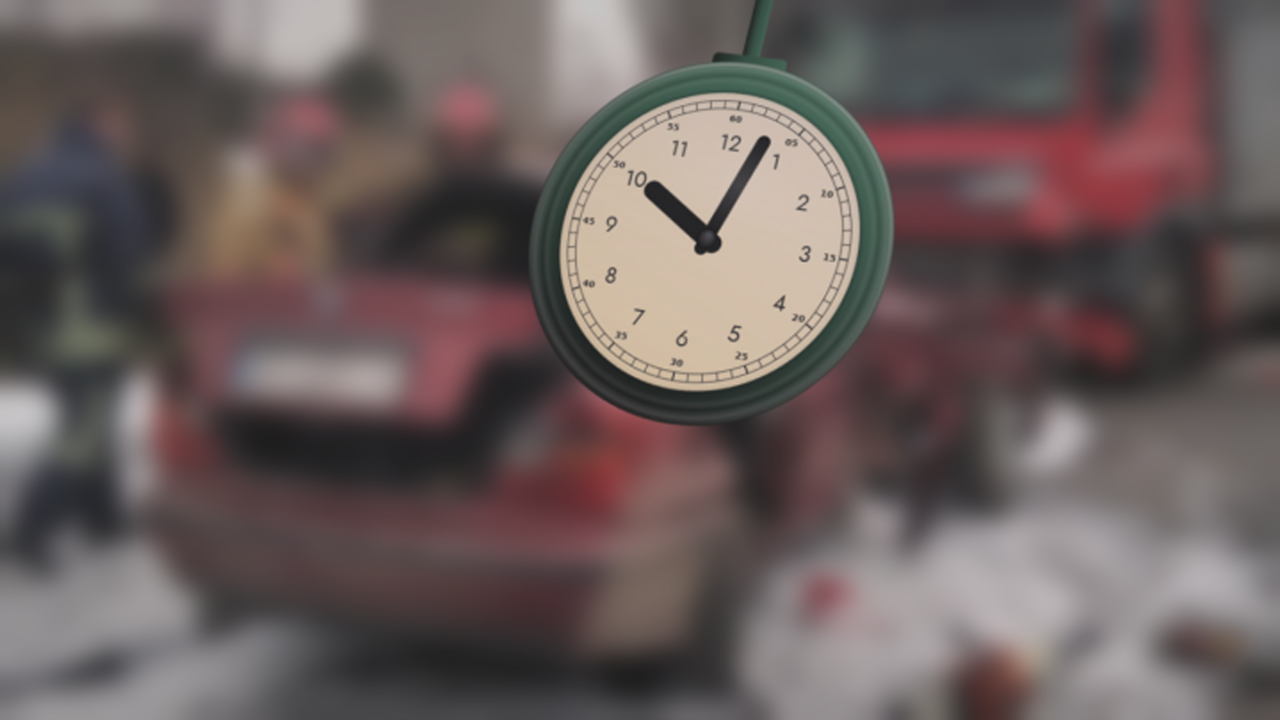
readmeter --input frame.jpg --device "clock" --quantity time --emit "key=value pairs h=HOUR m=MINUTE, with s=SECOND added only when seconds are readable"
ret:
h=10 m=3
